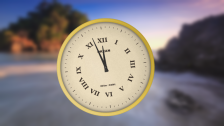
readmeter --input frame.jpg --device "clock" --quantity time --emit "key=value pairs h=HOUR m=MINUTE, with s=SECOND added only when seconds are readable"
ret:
h=11 m=57
